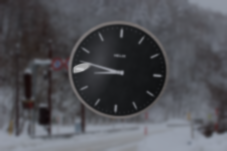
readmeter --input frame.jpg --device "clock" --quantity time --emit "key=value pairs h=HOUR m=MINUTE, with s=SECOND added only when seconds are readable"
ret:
h=8 m=47
